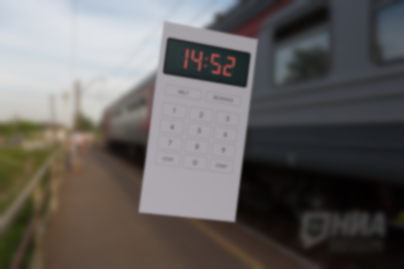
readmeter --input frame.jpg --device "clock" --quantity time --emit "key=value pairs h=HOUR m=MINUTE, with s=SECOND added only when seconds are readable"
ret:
h=14 m=52
